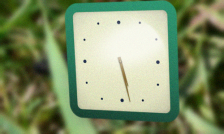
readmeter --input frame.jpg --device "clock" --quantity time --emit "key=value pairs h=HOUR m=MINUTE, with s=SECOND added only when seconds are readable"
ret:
h=5 m=28
